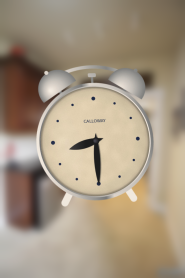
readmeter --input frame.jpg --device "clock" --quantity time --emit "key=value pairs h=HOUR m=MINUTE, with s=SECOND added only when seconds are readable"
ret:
h=8 m=30
